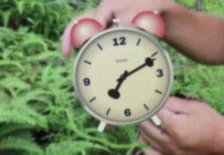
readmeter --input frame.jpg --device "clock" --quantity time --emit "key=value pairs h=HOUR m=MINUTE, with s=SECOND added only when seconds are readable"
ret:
h=7 m=11
